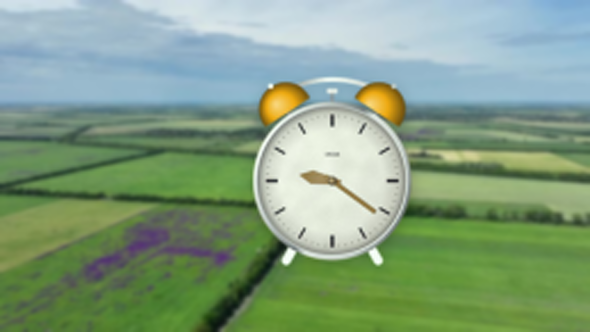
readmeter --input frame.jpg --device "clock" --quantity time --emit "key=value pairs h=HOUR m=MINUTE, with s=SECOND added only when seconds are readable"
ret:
h=9 m=21
